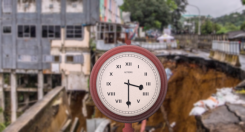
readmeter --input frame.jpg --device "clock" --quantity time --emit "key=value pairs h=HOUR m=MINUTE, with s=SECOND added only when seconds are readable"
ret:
h=3 m=30
